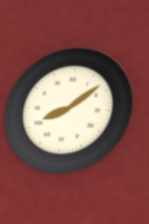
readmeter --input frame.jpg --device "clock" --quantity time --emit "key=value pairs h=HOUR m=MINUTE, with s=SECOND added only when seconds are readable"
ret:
h=8 m=8
